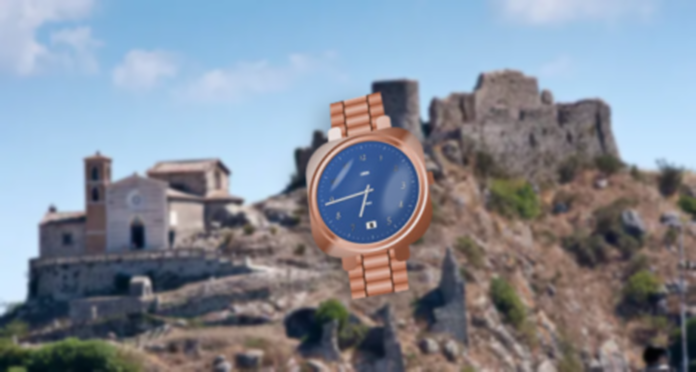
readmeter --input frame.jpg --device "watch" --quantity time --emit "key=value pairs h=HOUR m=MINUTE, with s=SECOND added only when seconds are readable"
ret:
h=6 m=44
